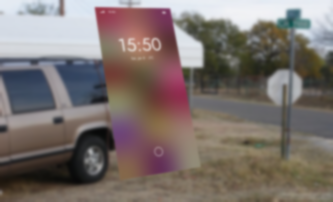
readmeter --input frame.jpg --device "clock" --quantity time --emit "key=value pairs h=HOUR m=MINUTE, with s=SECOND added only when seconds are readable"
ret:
h=15 m=50
